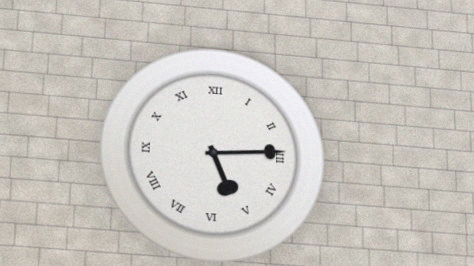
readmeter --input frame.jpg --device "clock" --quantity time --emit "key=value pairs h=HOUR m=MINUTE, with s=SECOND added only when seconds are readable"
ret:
h=5 m=14
